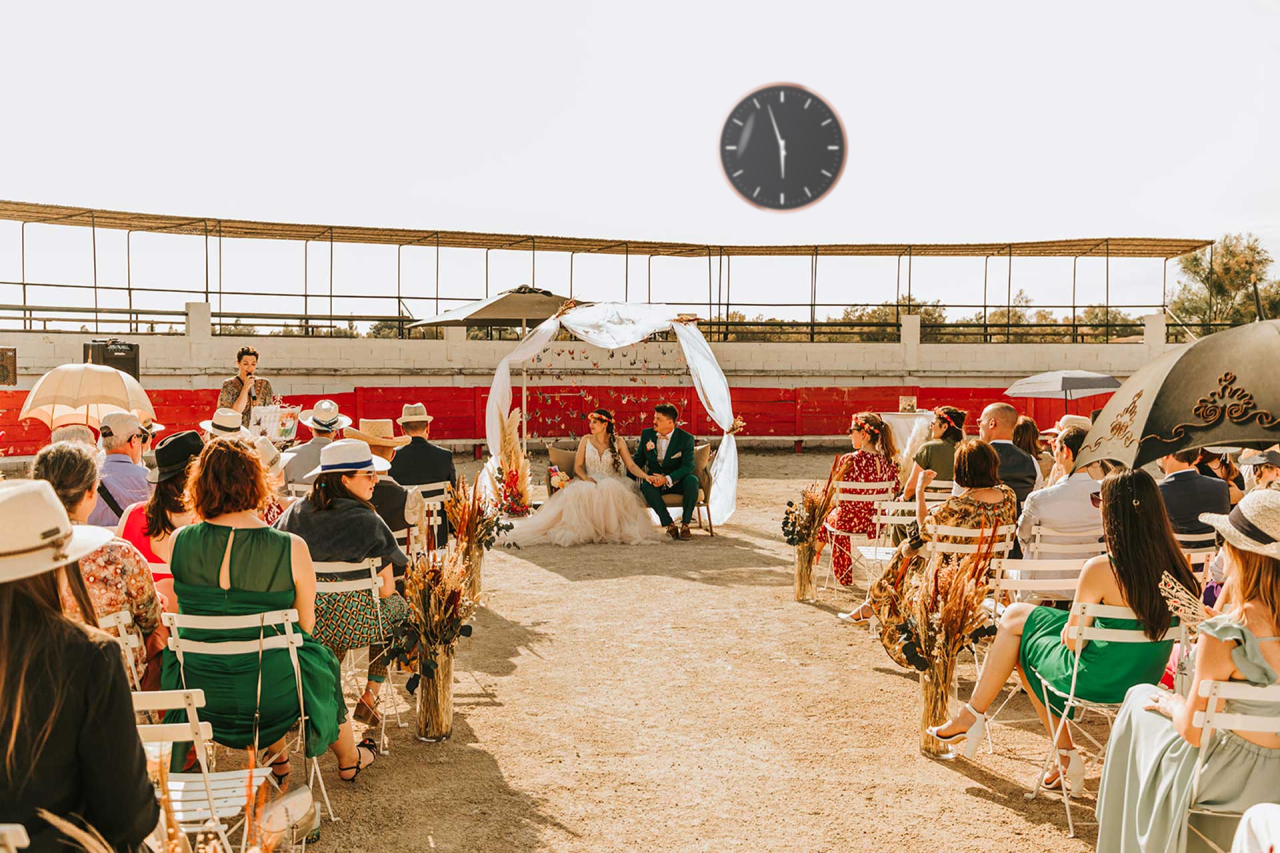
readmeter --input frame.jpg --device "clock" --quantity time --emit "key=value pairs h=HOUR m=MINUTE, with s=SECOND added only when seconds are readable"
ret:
h=5 m=57
